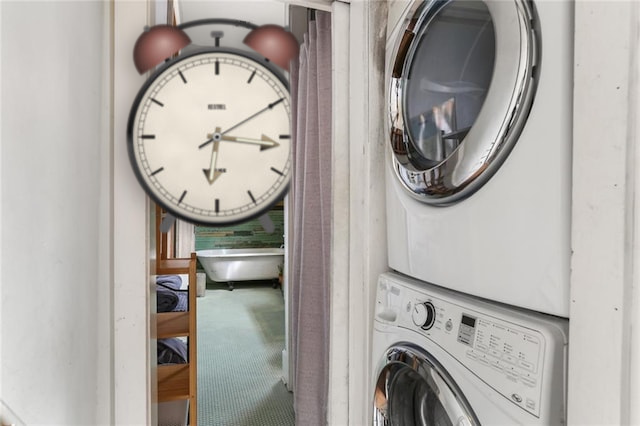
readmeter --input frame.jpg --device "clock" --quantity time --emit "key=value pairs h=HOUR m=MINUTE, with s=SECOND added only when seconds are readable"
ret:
h=6 m=16 s=10
